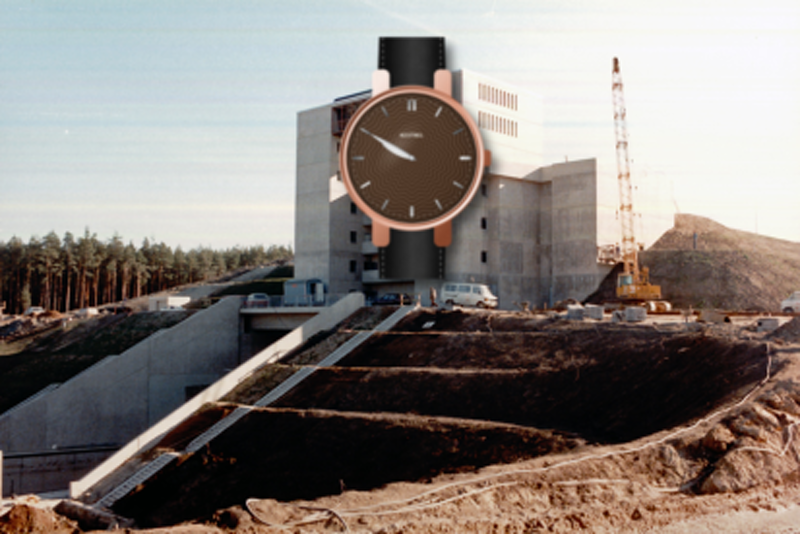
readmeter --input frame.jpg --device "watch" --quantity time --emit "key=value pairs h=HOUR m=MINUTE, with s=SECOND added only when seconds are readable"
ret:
h=9 m=50
